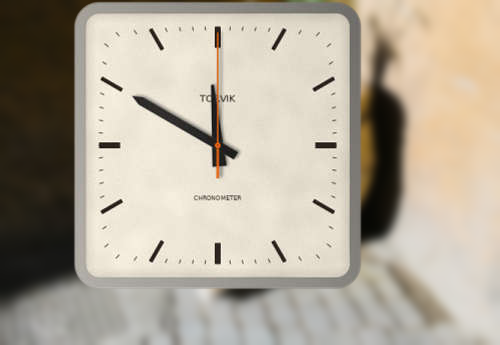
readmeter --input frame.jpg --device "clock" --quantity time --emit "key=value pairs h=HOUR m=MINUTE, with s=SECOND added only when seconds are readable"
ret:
h=11 m=50 s=0
